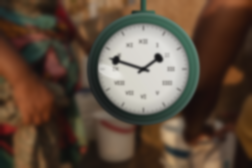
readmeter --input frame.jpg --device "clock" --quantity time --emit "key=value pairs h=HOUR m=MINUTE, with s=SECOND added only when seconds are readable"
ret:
h=1 m=48
